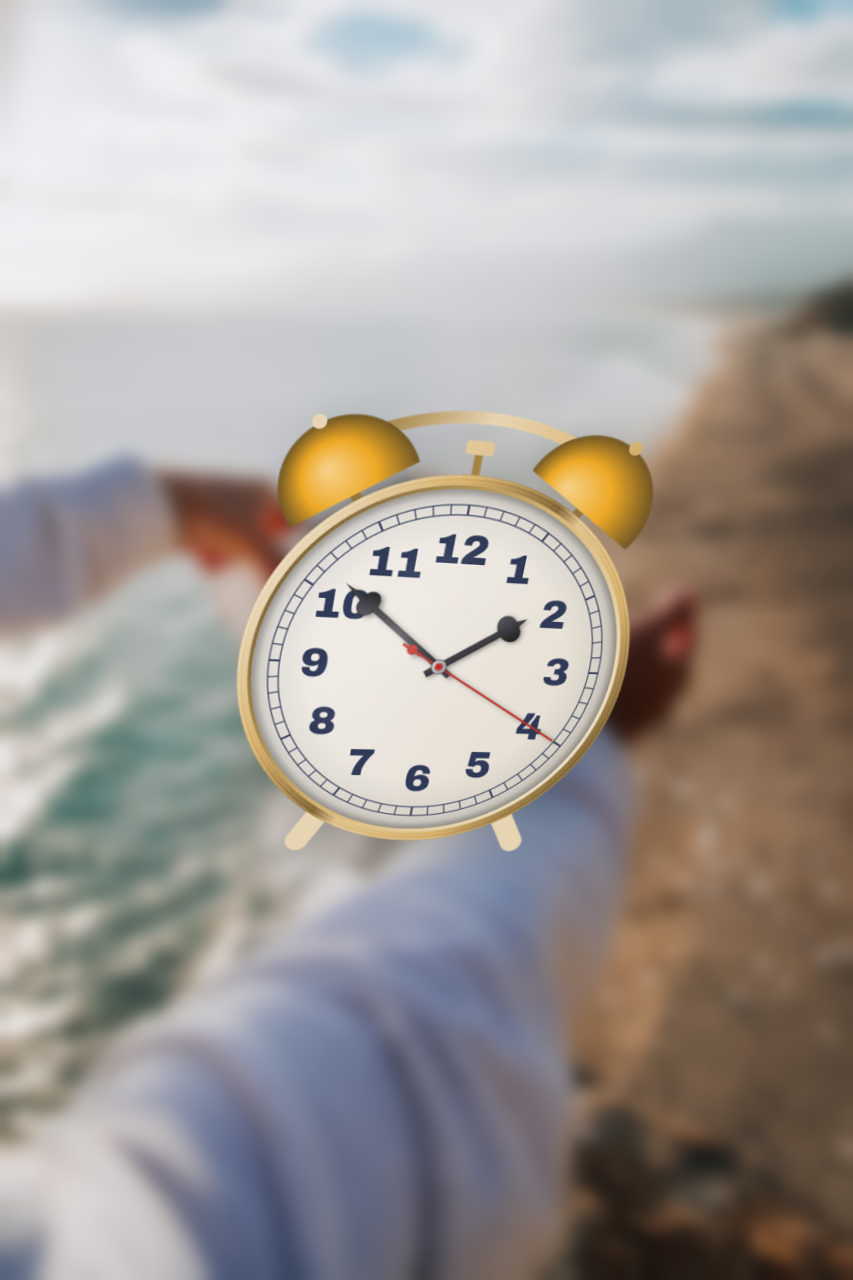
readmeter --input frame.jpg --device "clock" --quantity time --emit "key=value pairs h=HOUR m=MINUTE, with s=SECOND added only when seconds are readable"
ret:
h=1 m=51 s=20
